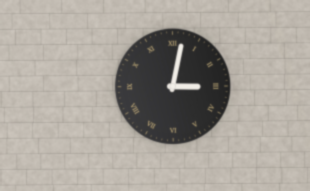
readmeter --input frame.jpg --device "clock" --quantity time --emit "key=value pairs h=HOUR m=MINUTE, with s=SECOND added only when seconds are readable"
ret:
h=3 m=2
